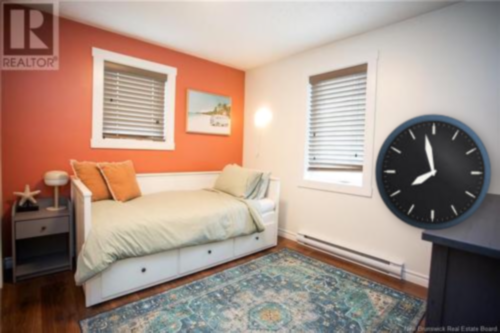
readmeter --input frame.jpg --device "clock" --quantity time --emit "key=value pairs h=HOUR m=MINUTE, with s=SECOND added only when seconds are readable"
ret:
h=7 m=58
